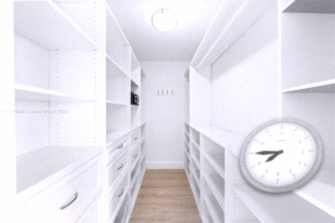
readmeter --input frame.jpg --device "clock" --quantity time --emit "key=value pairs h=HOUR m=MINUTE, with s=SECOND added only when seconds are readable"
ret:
h=7 m=45
